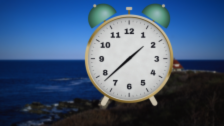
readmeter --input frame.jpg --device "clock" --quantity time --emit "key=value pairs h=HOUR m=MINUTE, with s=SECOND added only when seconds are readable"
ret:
h=1 m=38
